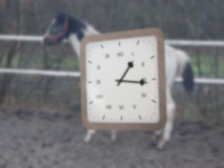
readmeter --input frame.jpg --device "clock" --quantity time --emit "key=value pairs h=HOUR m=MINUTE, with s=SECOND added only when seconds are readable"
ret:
h=1 m=16
